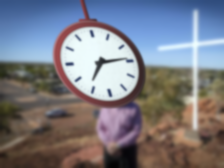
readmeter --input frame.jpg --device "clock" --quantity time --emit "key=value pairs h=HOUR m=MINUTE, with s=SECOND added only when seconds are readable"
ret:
h=7 m=14
